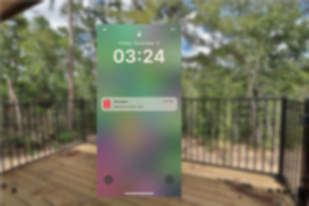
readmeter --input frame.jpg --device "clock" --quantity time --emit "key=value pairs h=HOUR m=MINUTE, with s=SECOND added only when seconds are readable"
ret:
h=3 m=24
